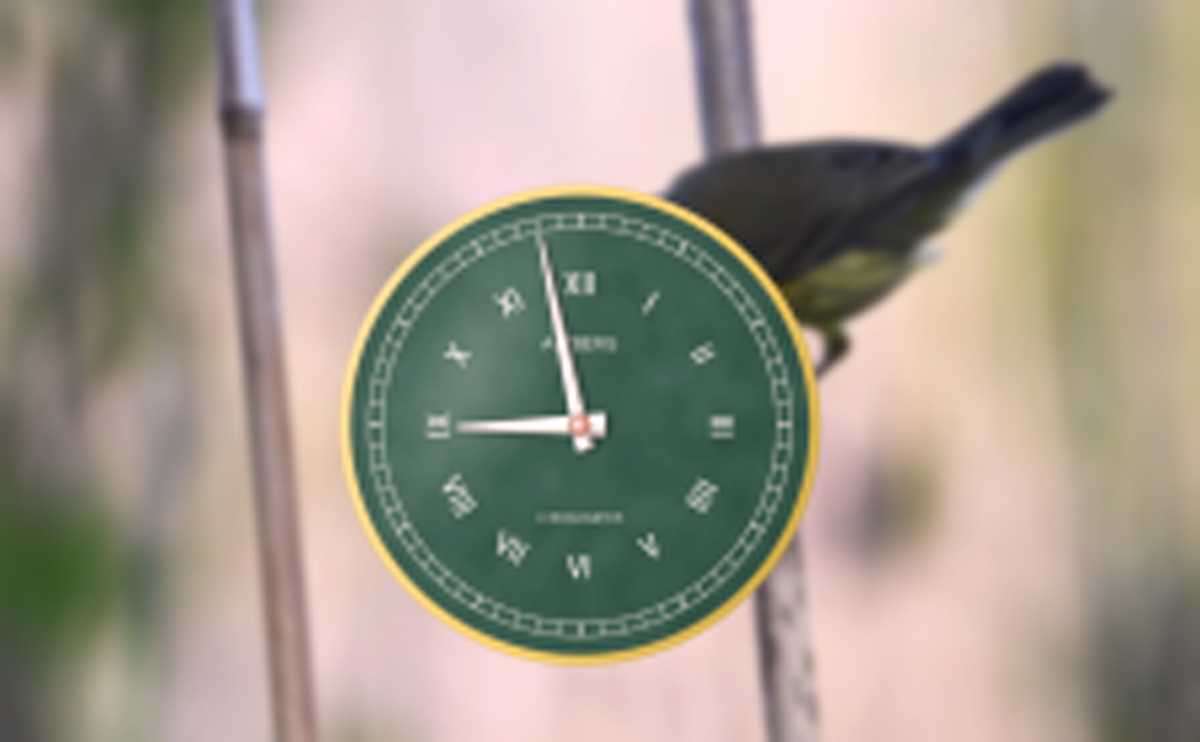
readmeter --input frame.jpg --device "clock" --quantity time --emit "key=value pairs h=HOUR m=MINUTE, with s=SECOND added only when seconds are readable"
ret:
h=8 m=58
